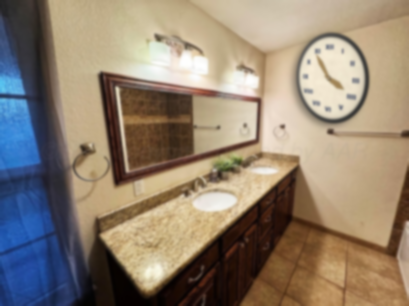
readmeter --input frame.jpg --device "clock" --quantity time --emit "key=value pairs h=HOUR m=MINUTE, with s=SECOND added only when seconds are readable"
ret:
h=3 m=54
